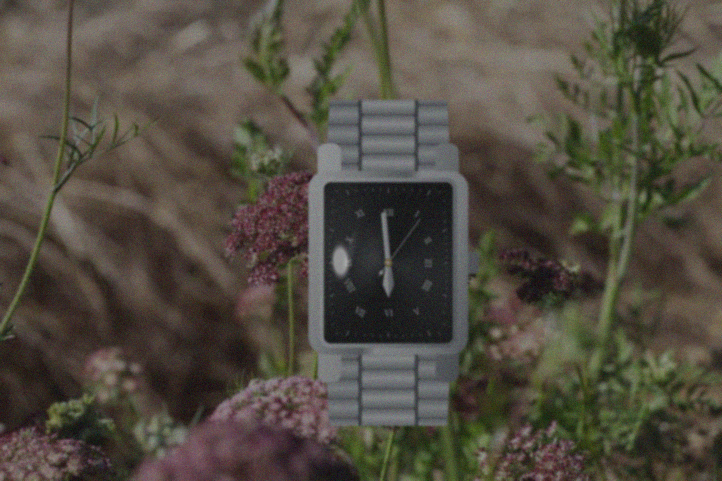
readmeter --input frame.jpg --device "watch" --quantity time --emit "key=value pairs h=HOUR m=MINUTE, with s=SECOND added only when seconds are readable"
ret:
h=5 m=59 s=6
